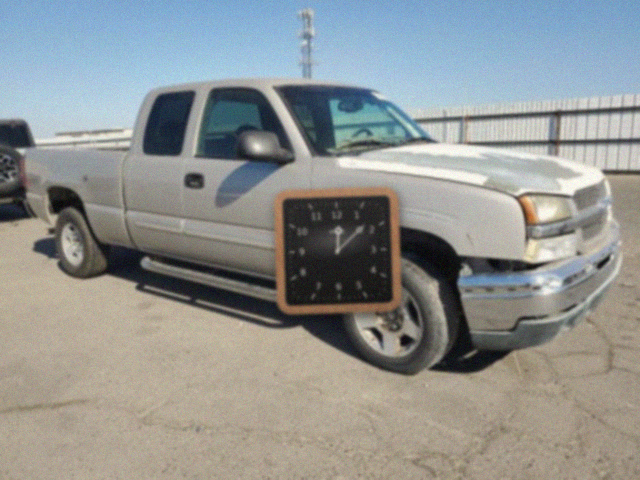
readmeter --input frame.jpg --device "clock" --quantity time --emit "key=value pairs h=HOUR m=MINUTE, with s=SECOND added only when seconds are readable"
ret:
h=12 m=8
